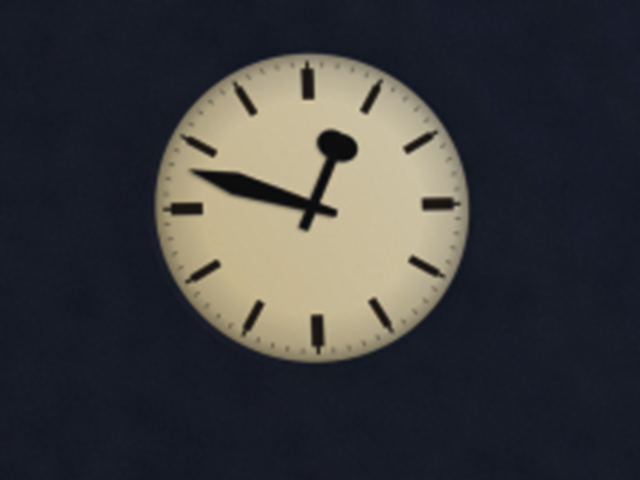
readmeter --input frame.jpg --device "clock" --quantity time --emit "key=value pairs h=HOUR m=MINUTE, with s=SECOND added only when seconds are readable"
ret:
h=12 m=48
